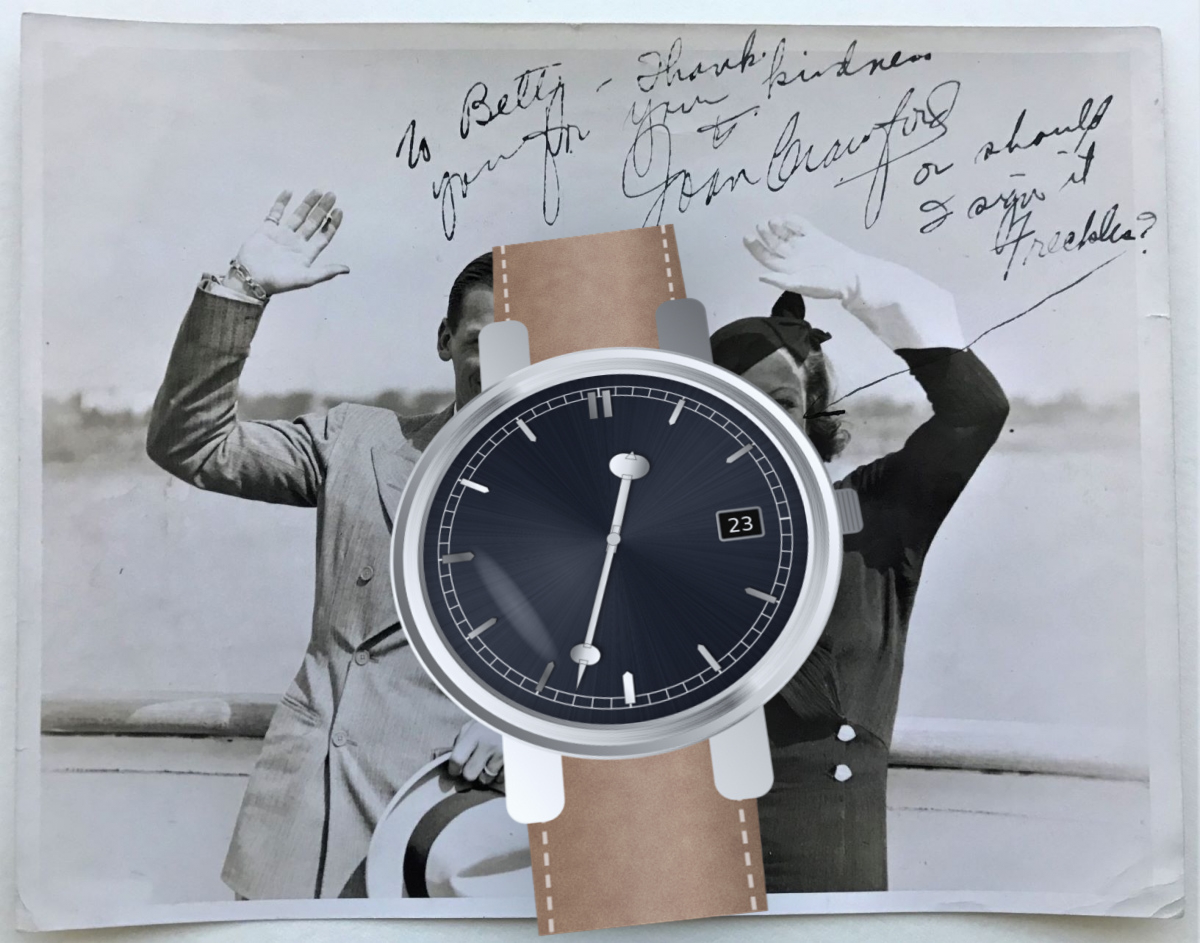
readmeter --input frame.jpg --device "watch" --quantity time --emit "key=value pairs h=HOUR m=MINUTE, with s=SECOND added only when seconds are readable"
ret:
h=12 m=33
